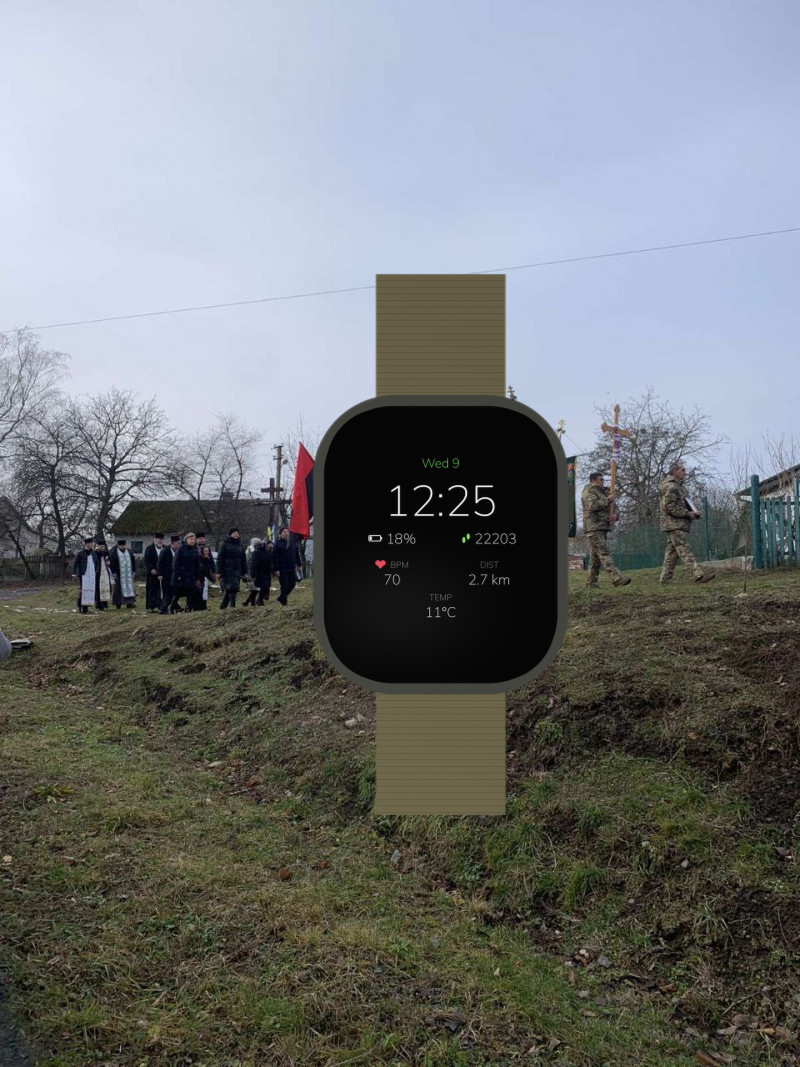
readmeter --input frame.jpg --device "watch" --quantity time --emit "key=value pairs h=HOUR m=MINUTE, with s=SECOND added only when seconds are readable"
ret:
h=12 m=25
